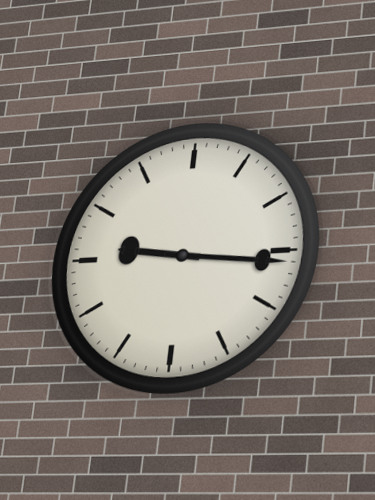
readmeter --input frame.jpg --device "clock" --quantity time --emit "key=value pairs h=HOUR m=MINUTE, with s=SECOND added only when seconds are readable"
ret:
h=9 m=16
